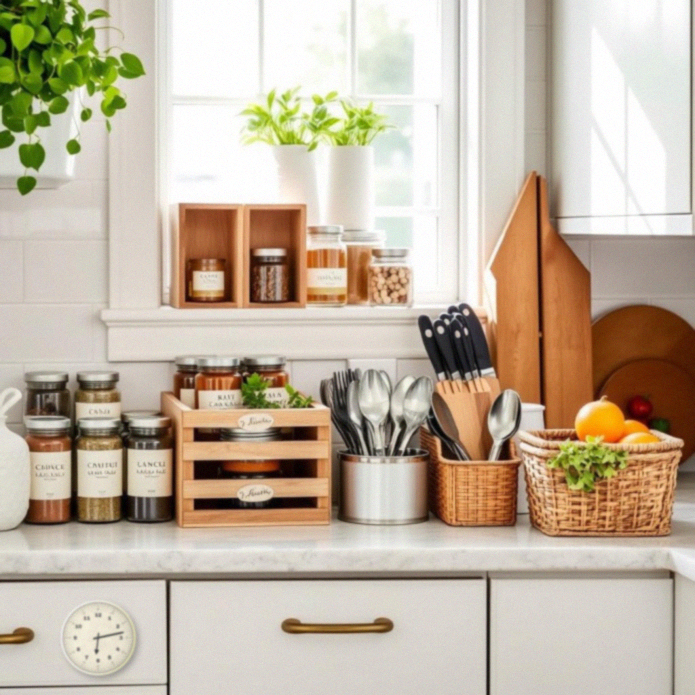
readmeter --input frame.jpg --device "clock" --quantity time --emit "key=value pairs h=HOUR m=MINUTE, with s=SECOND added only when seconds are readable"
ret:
h=6 m=13
